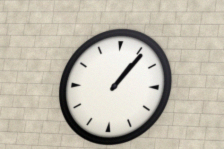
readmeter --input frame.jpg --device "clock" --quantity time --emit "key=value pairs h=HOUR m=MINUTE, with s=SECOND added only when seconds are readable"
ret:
h=1 m=6
